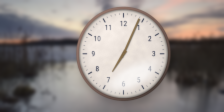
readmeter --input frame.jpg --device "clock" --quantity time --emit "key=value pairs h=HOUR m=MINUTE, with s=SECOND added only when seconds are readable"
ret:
h=7 m=4
